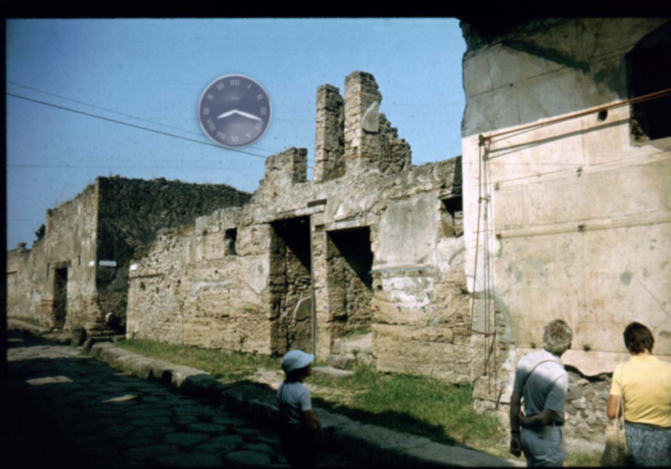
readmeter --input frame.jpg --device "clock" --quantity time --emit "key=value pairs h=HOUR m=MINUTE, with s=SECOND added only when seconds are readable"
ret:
h=8 m=18
